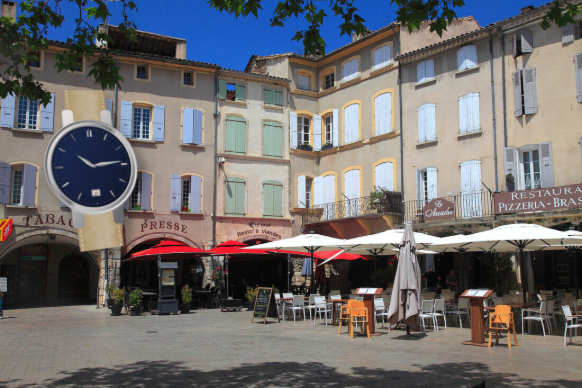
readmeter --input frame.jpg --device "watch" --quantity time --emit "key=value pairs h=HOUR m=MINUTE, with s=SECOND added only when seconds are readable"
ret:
h=10 m=14
